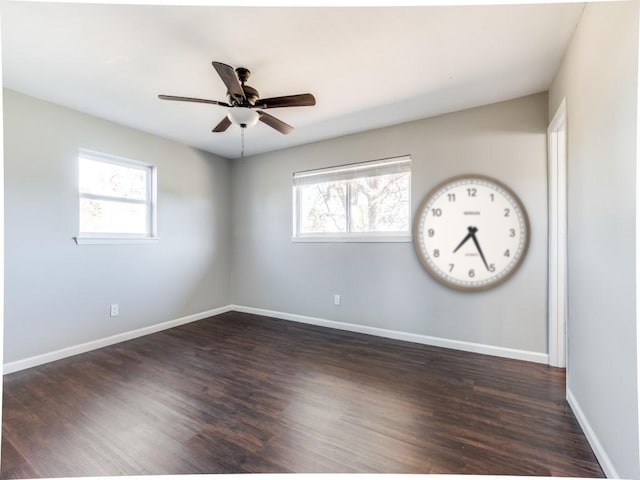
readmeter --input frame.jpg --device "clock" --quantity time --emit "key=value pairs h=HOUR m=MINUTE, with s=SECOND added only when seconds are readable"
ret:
h=7 m=26
